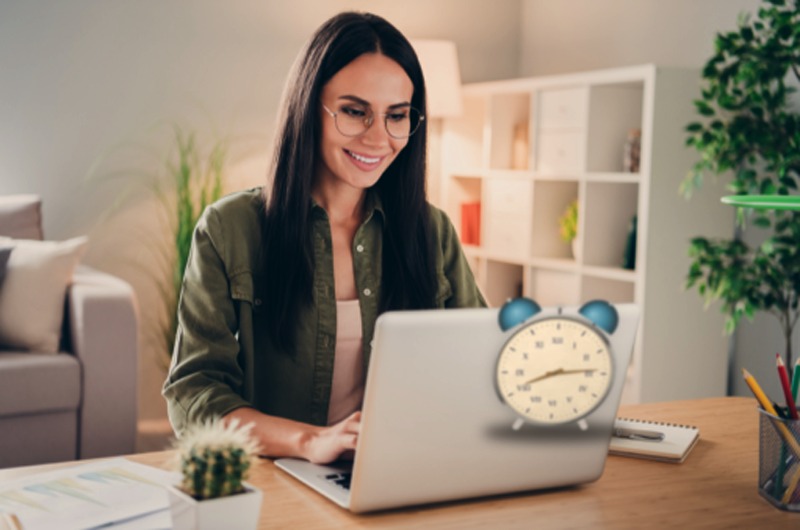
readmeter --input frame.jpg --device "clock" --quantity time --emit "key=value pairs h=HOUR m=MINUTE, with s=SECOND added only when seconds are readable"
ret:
h=8 m=14
